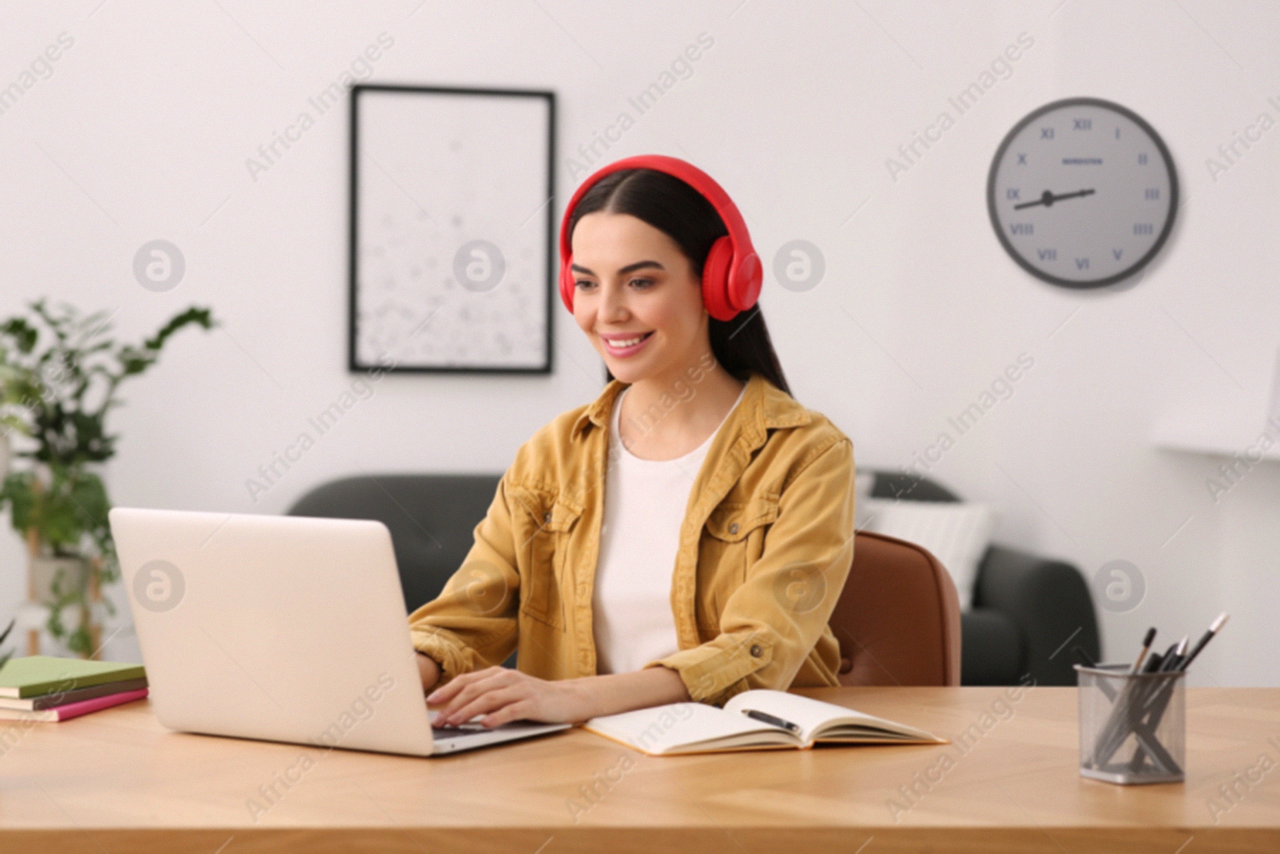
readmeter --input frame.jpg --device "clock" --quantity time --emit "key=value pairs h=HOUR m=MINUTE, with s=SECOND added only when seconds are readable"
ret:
h=8 m=43
